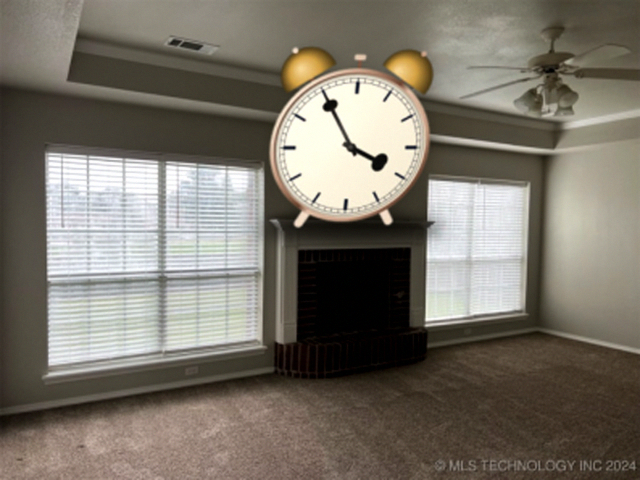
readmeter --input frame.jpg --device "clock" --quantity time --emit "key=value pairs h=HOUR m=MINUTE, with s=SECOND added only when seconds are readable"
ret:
h=3 m=55
